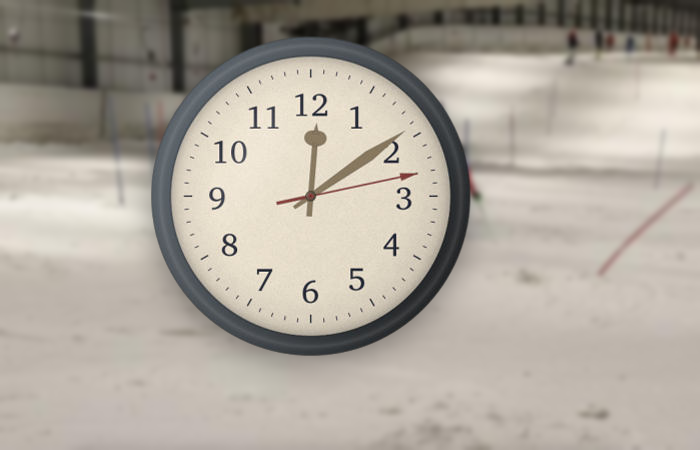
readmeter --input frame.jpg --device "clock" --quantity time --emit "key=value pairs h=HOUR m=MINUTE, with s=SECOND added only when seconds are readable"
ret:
h=12 m=9 s=13
